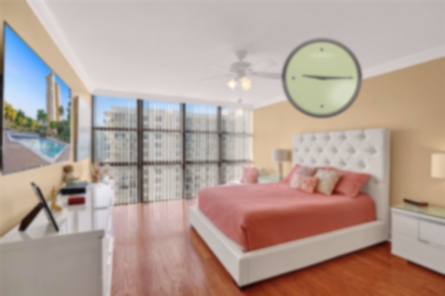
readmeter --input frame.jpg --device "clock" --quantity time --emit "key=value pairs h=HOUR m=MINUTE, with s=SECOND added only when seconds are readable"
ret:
h=9 m=15
